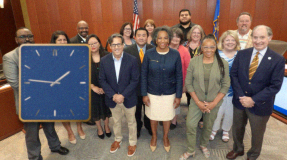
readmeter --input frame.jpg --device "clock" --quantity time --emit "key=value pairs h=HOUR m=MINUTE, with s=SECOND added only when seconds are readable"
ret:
h=1 m=46
